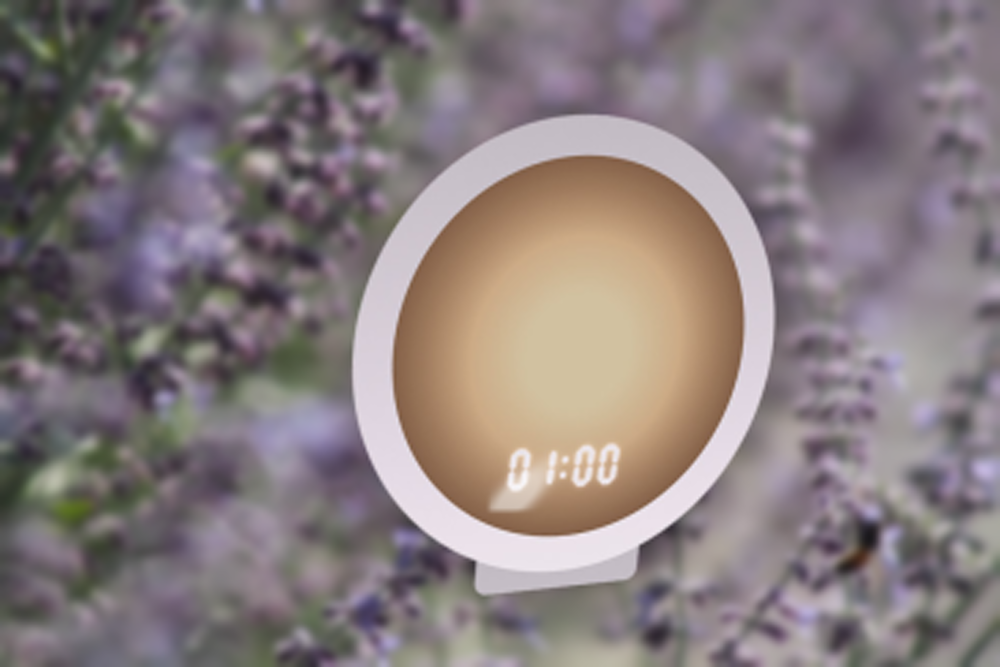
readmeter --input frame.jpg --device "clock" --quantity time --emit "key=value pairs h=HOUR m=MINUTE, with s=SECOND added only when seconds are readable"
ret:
h=1 m=0
